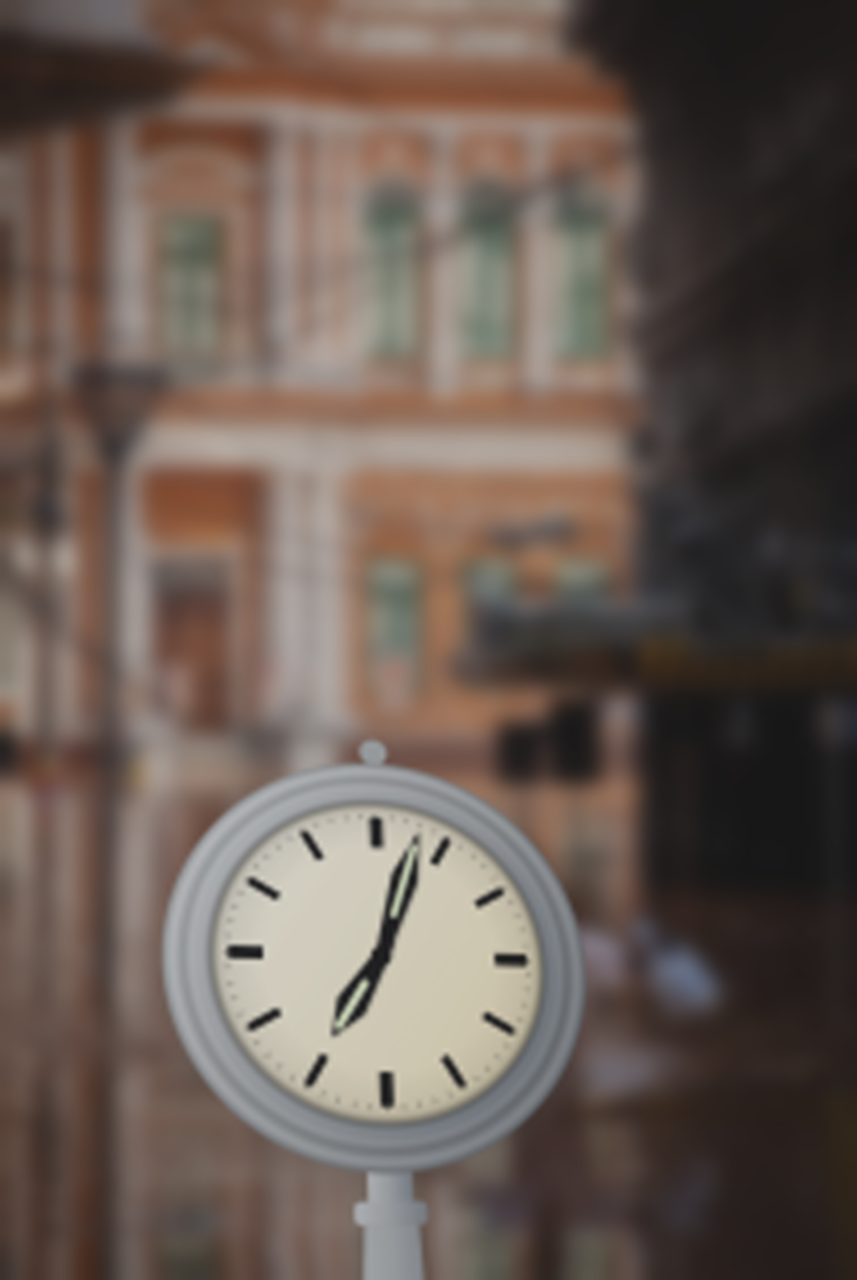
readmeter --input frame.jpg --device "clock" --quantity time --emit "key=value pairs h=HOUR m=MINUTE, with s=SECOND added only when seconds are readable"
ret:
h=7 m=3
